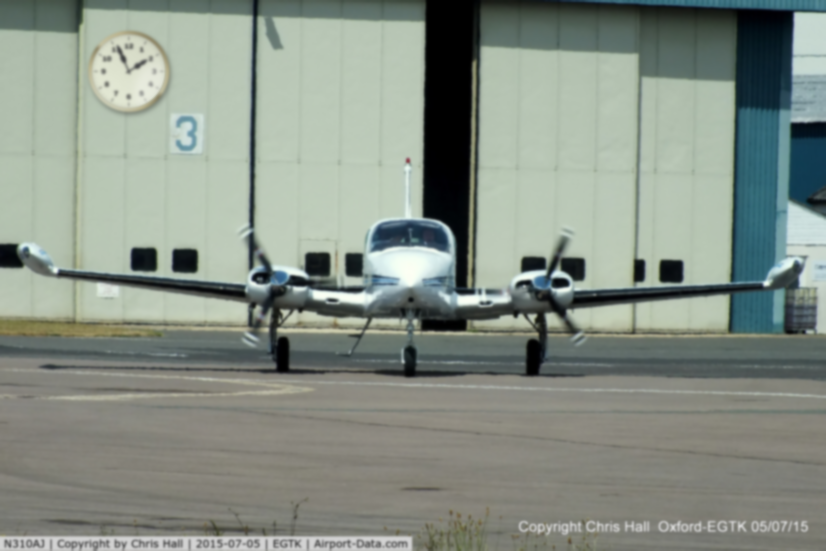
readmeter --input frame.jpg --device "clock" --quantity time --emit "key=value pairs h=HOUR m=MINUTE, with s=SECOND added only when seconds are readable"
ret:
h=1 m=56
